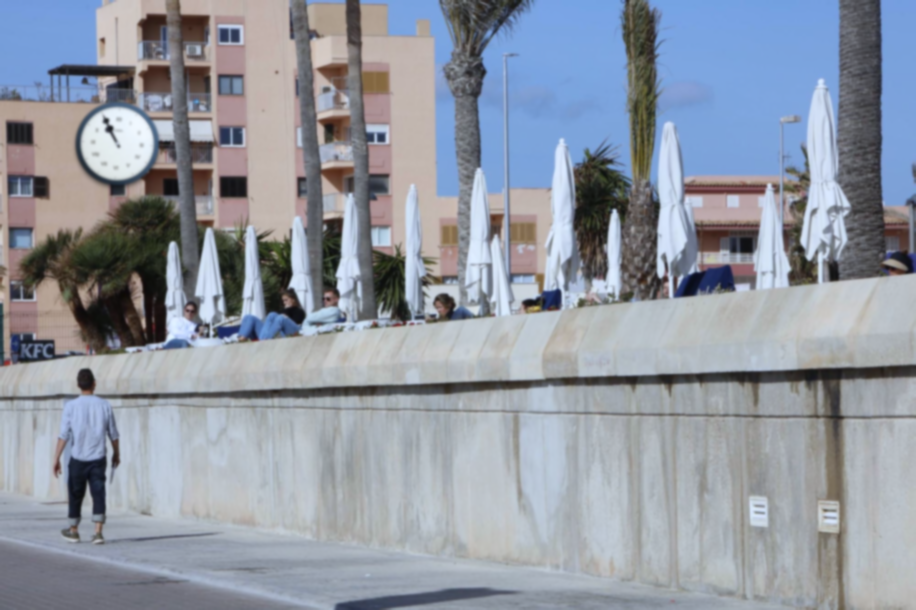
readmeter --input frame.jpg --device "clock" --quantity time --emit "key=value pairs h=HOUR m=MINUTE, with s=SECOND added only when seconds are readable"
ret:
h=10 m=55
